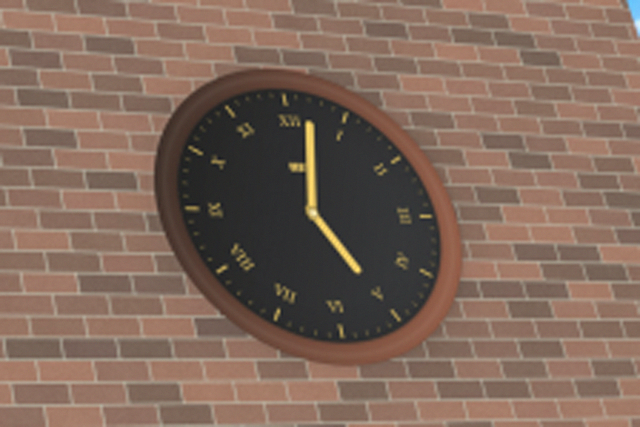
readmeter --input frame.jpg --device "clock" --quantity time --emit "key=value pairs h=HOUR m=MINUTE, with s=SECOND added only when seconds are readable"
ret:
h=5 m=2
